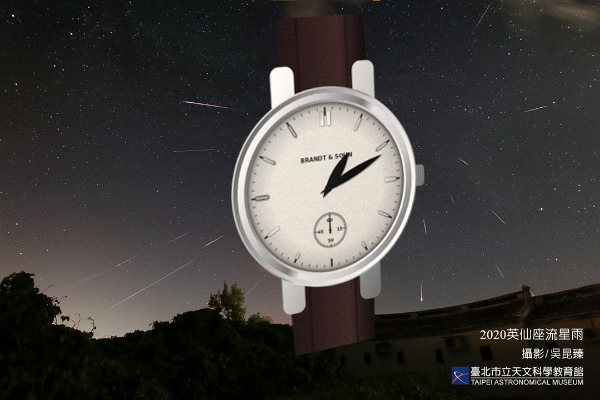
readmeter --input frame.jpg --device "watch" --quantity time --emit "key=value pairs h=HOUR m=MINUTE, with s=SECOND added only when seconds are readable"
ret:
h=1 m=11
